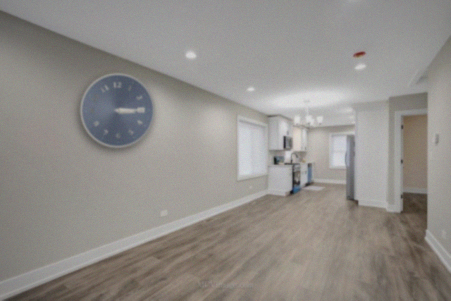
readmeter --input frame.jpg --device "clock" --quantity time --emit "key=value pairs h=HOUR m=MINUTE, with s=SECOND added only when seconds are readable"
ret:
h=3 m=15
